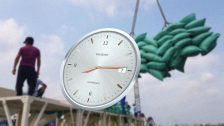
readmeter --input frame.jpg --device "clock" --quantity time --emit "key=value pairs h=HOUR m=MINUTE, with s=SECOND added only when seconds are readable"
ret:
h=8 m=14
